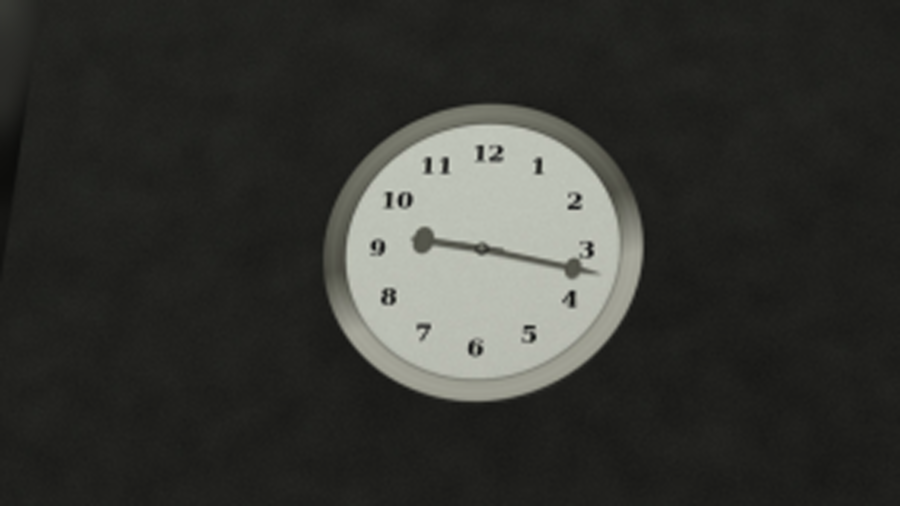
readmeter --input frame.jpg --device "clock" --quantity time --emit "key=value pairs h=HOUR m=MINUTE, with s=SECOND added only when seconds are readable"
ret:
h=9 m=17
